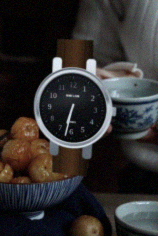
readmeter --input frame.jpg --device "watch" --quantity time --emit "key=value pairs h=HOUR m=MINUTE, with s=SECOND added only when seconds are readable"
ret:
h=6 m=32
